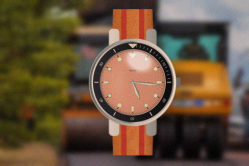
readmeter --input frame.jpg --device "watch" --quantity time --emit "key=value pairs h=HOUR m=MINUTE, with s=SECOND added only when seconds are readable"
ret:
h=5 m=16
